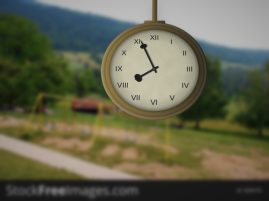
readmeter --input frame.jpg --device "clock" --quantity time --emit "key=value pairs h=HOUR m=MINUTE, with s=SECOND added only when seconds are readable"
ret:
h=7 m=56
